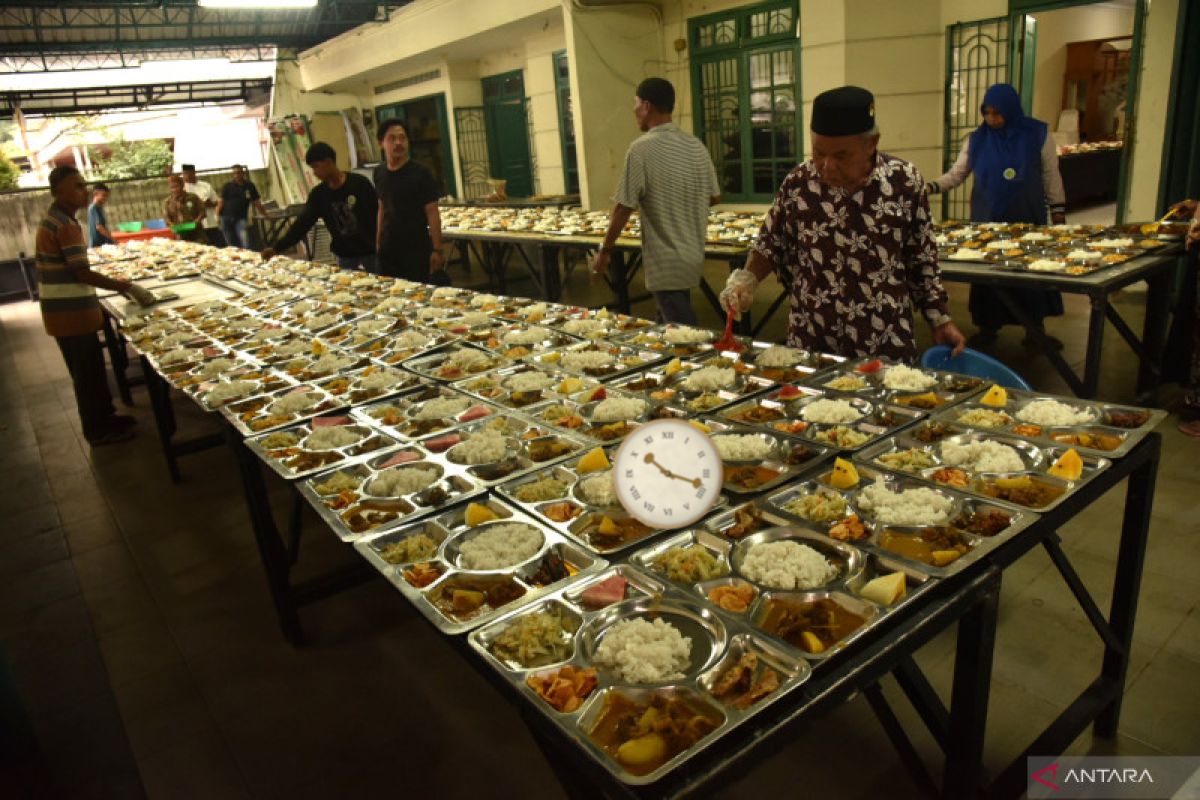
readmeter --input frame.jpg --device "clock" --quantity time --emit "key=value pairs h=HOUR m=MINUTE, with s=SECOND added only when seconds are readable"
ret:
h=10 m=18
